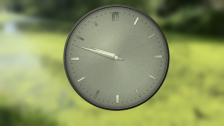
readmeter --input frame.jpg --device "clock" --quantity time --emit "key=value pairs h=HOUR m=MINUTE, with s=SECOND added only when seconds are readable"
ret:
h=9 m=48
